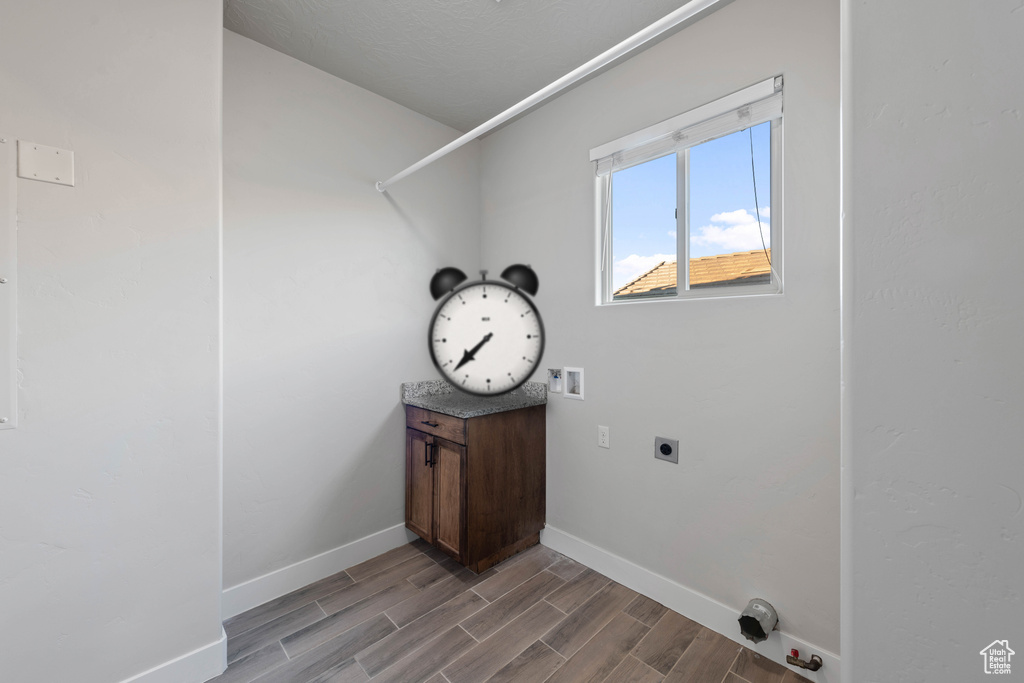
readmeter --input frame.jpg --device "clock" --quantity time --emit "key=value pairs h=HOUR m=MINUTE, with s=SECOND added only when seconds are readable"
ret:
h=7 m=38
